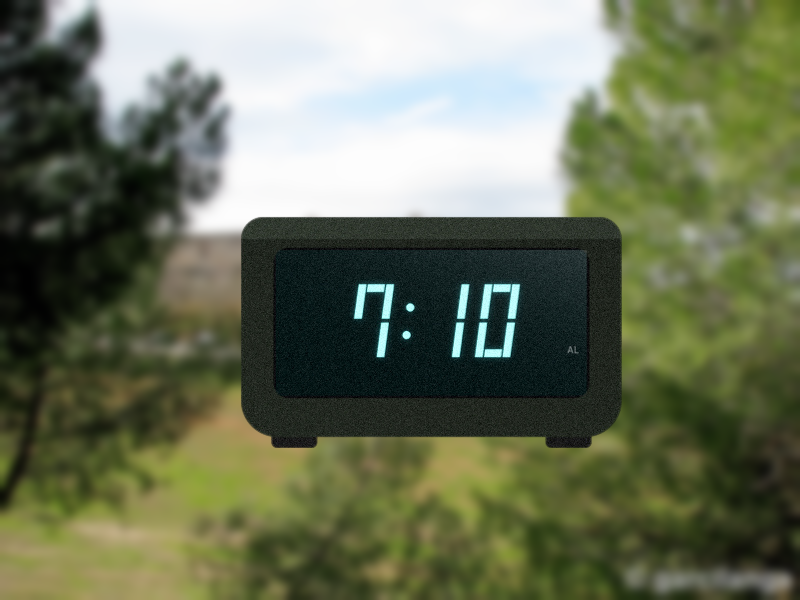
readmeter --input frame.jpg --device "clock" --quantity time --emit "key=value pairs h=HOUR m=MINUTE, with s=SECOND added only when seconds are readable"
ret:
h=7 m=10
